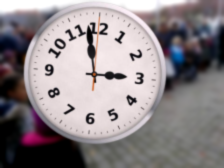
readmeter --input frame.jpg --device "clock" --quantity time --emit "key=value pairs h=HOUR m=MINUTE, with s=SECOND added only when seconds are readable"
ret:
h=2 m=58 s=0
